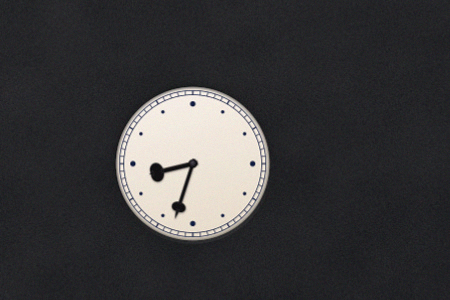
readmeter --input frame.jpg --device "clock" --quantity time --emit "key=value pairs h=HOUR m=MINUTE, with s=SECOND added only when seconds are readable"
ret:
h=8 m=33
